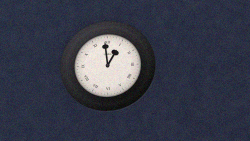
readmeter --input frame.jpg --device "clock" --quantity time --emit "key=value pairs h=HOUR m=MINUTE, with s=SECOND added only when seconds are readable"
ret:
h=12 m=59
